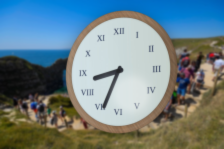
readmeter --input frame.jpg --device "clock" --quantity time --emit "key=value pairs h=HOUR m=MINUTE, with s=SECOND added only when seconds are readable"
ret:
h=8 m=34
